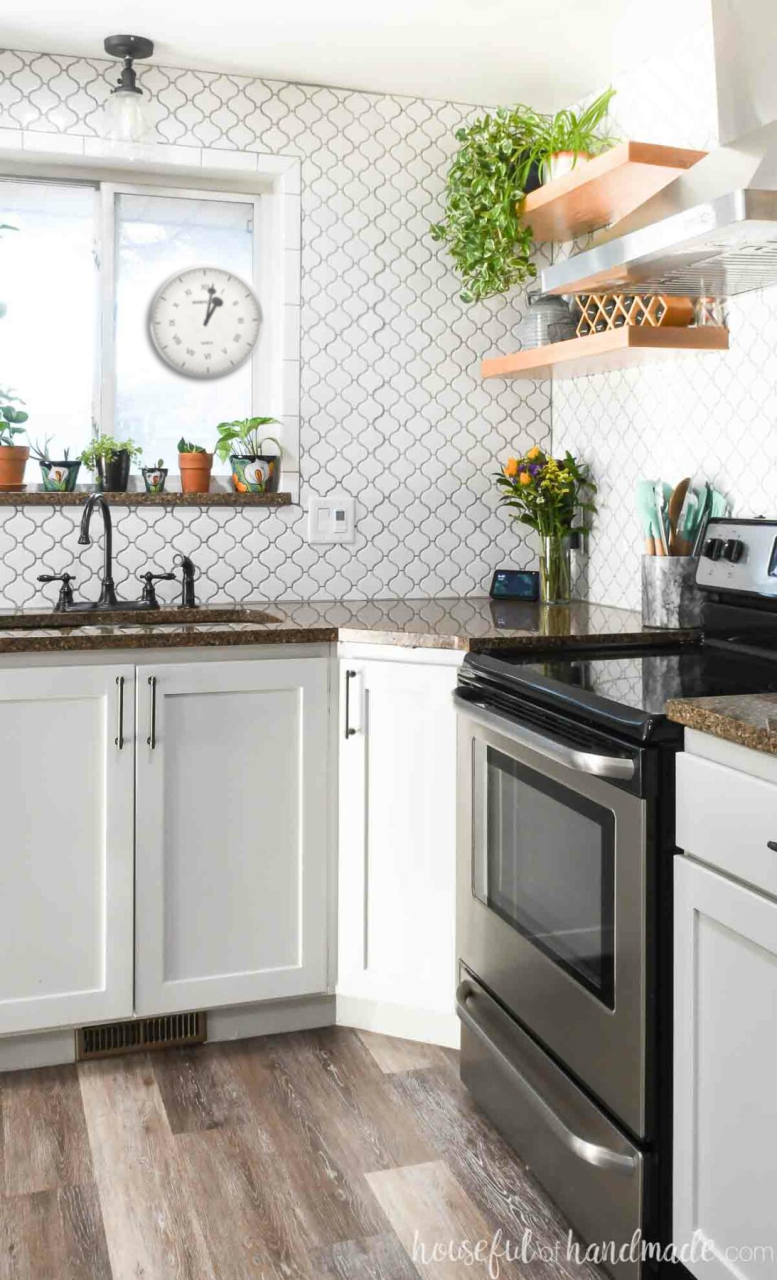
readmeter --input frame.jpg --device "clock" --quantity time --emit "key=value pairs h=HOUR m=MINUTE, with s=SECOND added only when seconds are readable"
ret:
h=1 m=2
